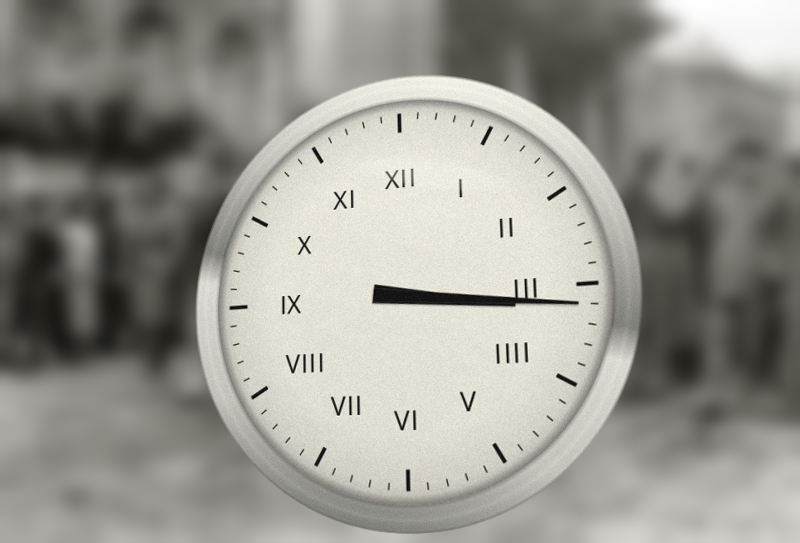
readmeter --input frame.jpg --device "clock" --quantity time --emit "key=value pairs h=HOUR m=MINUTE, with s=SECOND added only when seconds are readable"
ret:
h=3 m=16
